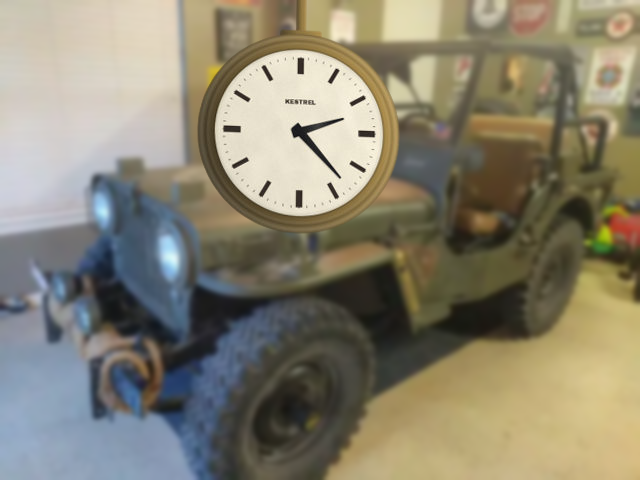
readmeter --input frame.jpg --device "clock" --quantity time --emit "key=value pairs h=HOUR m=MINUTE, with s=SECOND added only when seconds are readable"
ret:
h=2 m=23
